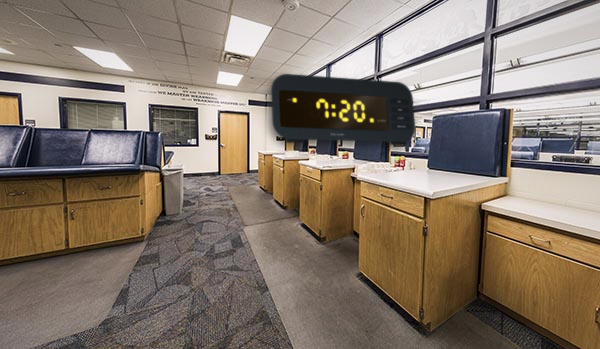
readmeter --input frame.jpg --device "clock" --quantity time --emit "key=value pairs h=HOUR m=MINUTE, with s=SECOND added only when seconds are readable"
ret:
h=7 m=20
